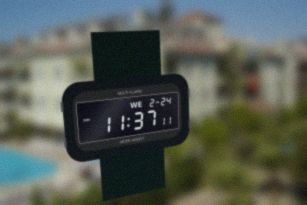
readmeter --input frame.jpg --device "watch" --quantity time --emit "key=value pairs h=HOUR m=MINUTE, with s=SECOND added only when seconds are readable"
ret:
h=11 m=37
